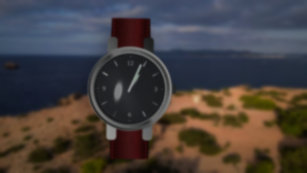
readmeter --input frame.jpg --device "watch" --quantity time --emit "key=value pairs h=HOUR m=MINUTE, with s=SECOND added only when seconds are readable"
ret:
h=1 m=4
